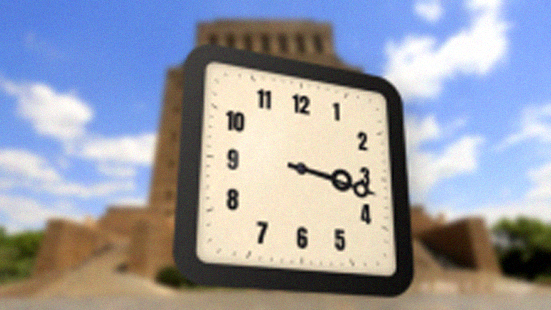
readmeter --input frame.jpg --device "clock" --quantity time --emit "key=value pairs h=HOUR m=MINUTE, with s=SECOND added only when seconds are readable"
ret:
h=3 m=17
